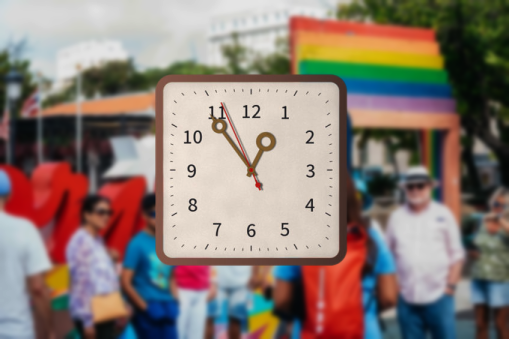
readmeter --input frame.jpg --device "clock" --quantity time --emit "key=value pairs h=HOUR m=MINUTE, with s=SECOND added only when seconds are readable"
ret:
h=12 m=53 s=56
